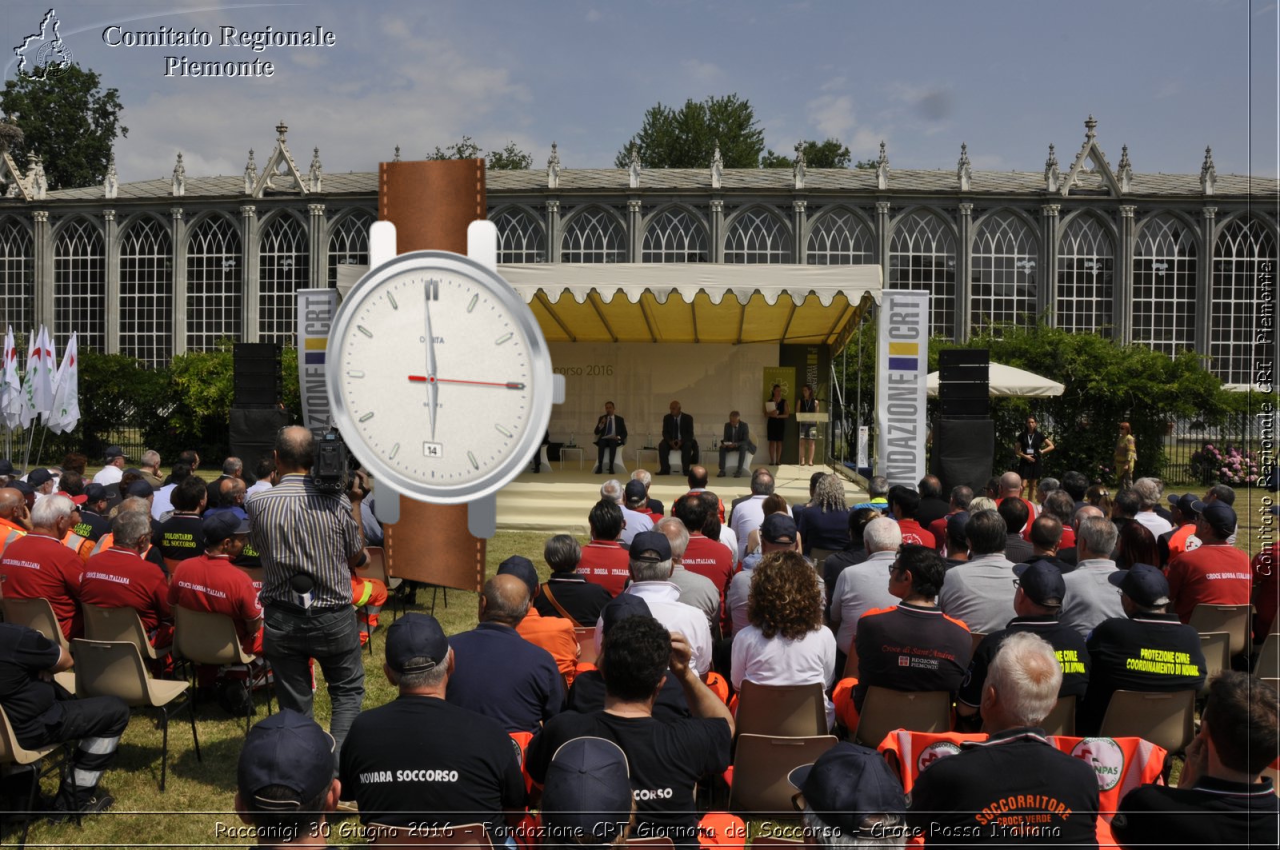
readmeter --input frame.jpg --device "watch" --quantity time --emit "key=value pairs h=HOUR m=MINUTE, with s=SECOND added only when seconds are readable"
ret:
h=5 m=59 s=15
